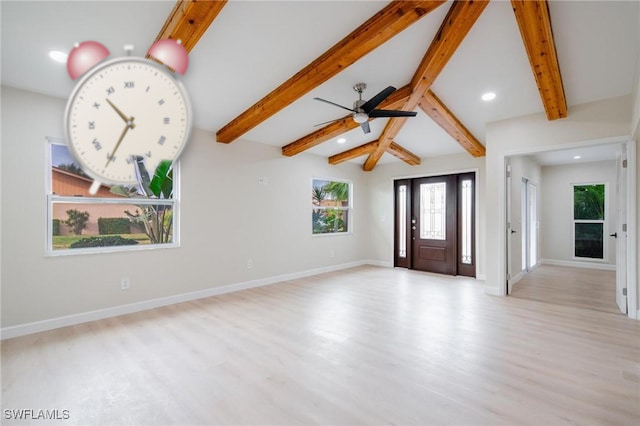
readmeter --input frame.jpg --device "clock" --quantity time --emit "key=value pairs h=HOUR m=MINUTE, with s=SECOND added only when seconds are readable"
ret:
h=10 m=35
